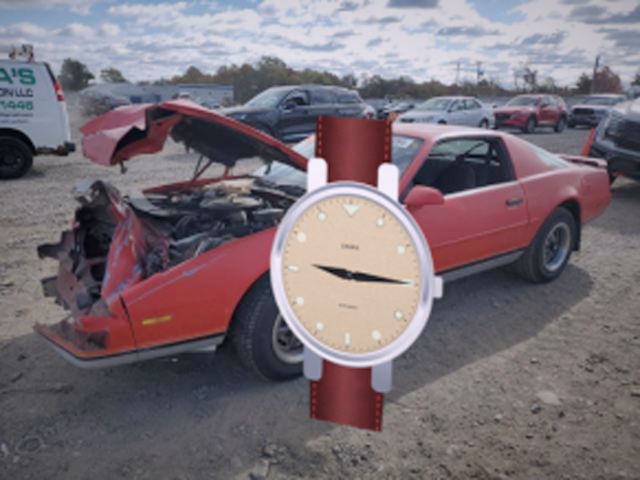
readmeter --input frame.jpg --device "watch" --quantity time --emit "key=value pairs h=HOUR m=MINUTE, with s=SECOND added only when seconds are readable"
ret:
h=9 m=15
